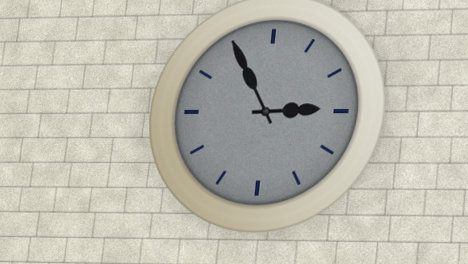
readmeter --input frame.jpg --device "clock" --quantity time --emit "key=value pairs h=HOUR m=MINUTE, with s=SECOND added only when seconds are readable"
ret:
h=2 m=55
